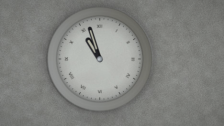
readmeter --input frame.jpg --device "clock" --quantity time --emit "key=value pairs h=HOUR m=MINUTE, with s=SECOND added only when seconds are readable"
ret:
h=10 m=57
